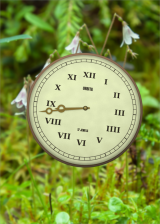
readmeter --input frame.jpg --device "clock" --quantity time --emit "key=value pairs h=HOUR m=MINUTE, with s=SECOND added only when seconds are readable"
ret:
h=8 m=43
